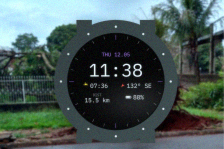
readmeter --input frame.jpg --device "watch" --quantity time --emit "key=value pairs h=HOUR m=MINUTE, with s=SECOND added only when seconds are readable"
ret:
h=11 m=38
